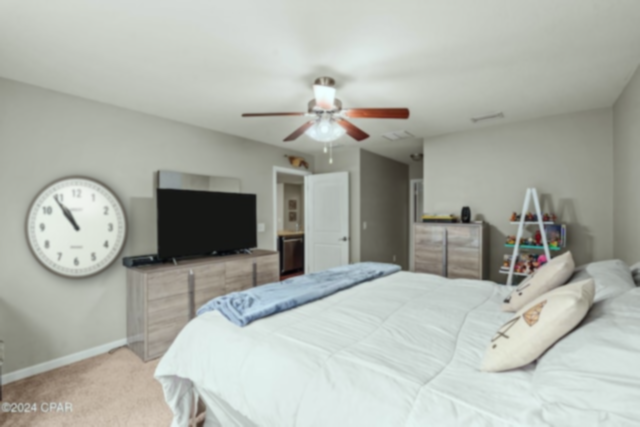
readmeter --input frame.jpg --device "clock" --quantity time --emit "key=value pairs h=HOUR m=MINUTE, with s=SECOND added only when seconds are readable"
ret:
h=10 m=54
